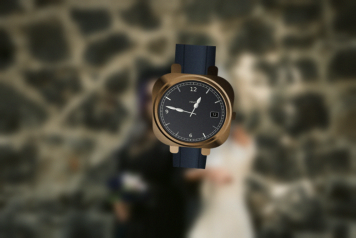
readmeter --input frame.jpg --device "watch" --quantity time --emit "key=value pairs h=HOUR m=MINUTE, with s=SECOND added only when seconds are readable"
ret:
h=12 m=47
